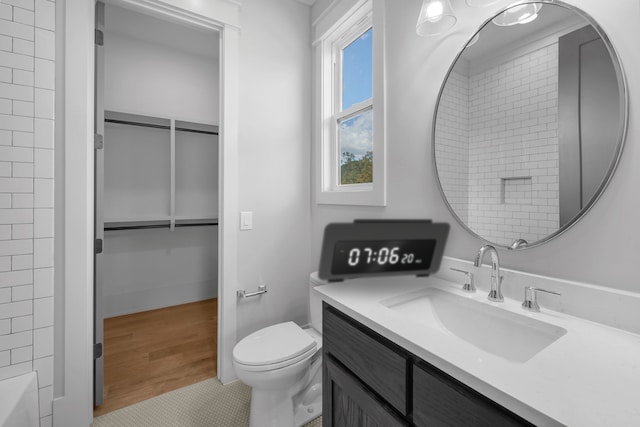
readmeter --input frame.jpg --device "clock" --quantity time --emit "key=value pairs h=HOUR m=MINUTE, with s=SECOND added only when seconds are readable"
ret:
h=7 m=6
